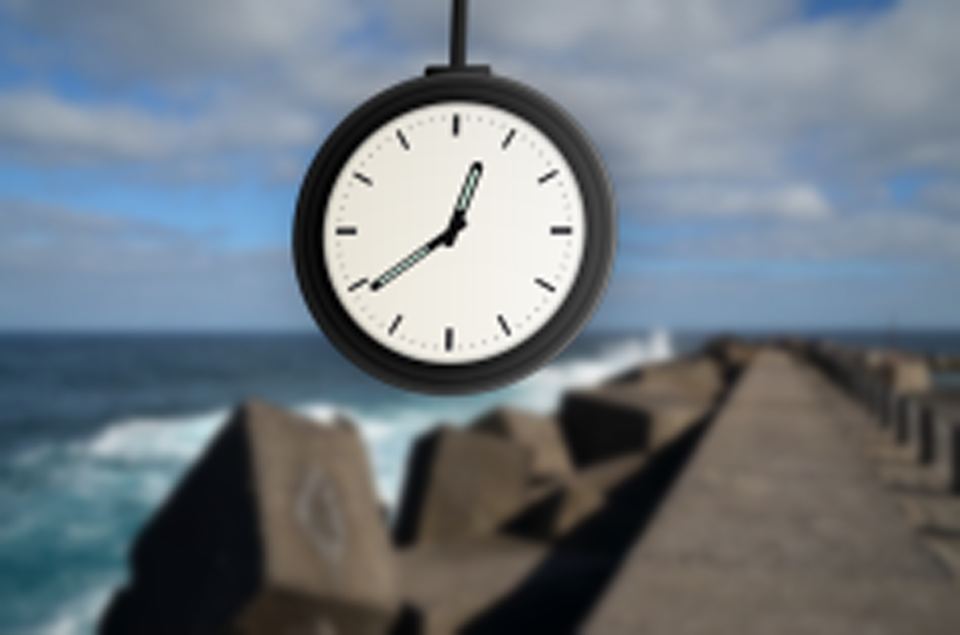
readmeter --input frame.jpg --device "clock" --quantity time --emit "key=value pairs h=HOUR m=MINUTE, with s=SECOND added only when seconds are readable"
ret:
h=12 m=39
